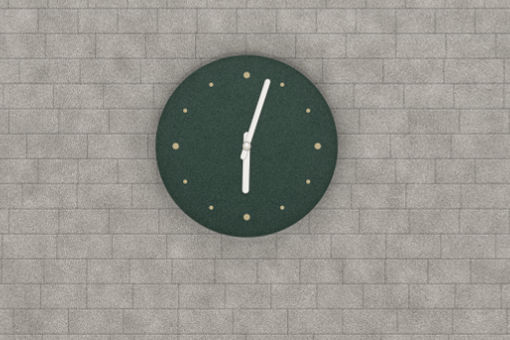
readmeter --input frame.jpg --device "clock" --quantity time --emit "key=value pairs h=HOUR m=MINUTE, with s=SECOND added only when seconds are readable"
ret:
h=6 m=3
